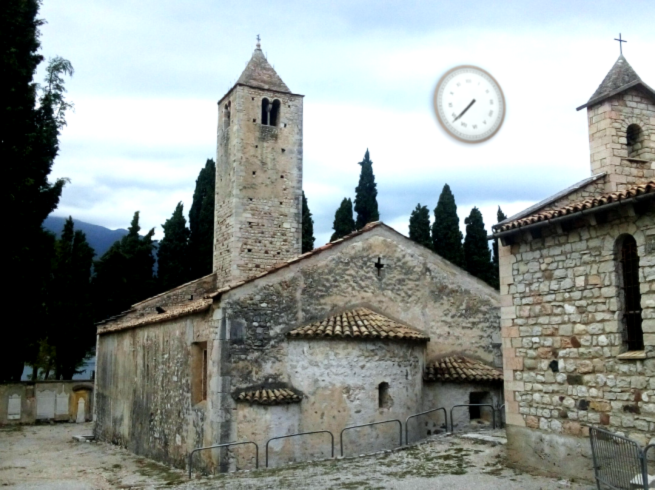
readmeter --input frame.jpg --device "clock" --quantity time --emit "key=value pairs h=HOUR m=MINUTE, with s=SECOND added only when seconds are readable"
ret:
h=7 m=39
